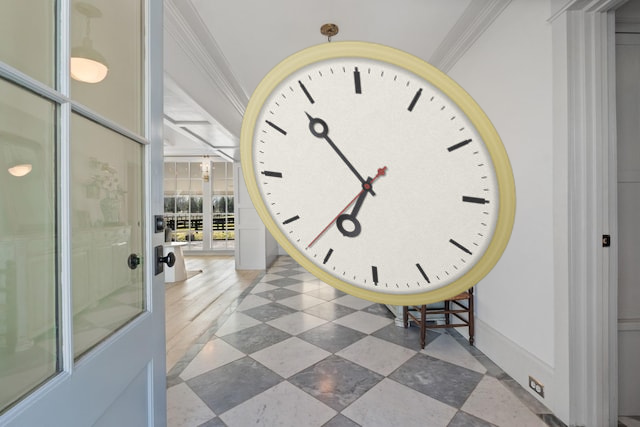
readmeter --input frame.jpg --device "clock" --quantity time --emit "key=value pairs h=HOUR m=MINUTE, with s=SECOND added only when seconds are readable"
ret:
h=6 m=53 s=37
